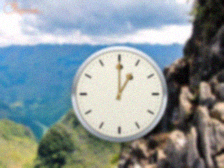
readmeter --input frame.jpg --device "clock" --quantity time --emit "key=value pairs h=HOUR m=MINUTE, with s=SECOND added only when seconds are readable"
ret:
h=1 m=0
